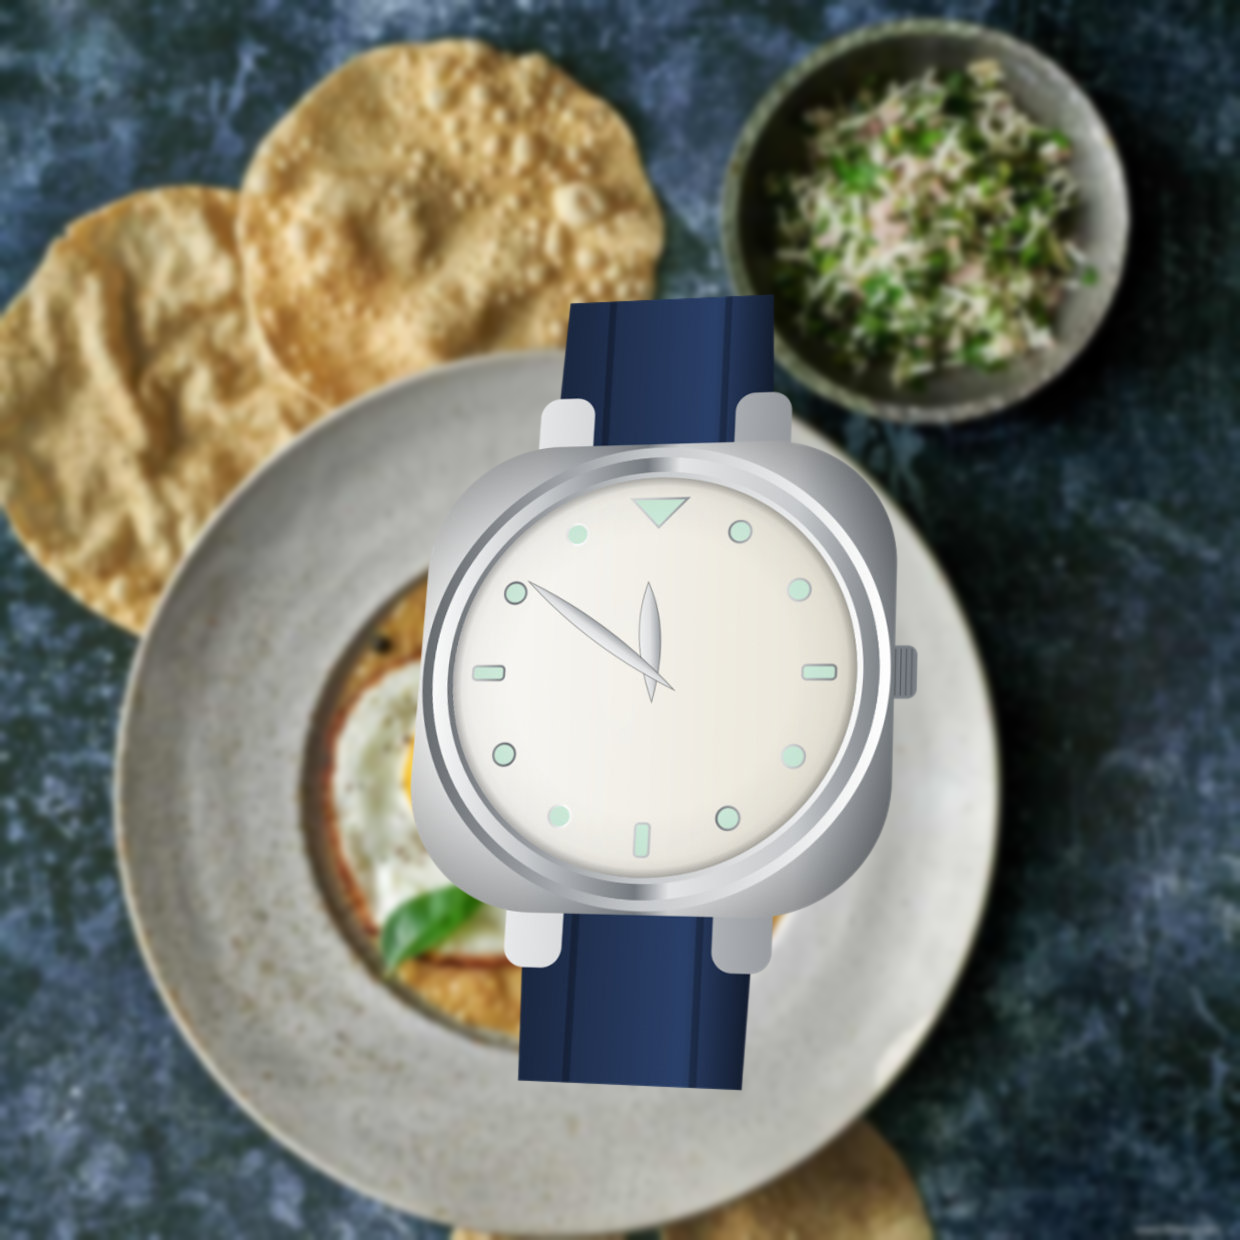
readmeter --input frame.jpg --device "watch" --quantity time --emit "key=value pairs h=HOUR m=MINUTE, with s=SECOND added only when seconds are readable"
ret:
h=11 m=51
